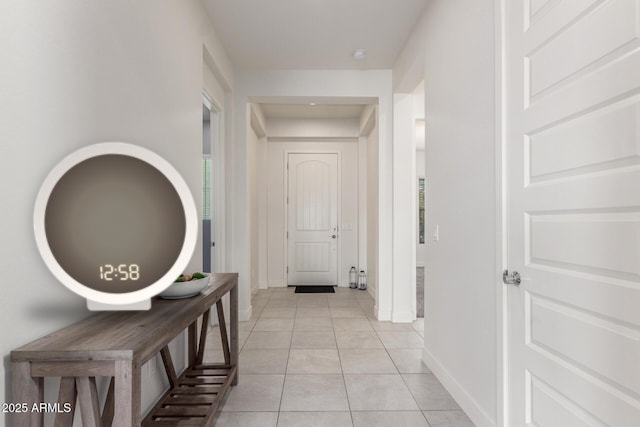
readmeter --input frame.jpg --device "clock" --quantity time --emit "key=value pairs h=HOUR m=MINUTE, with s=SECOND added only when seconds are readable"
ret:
h=12 m=58
